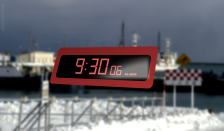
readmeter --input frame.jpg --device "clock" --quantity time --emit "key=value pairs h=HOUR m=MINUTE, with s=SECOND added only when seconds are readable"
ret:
h=9 m=30 s=6
